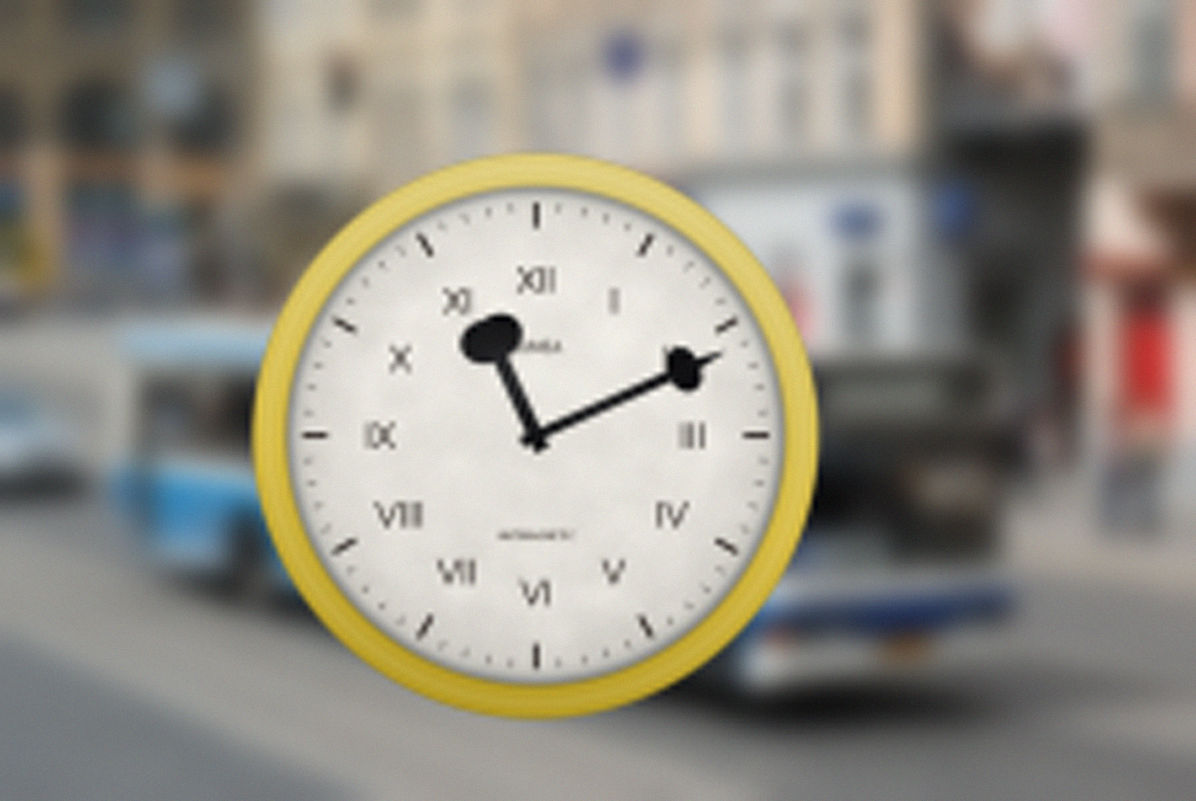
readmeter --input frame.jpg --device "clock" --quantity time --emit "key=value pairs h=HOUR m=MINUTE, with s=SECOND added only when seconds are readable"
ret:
h=11 m=11
